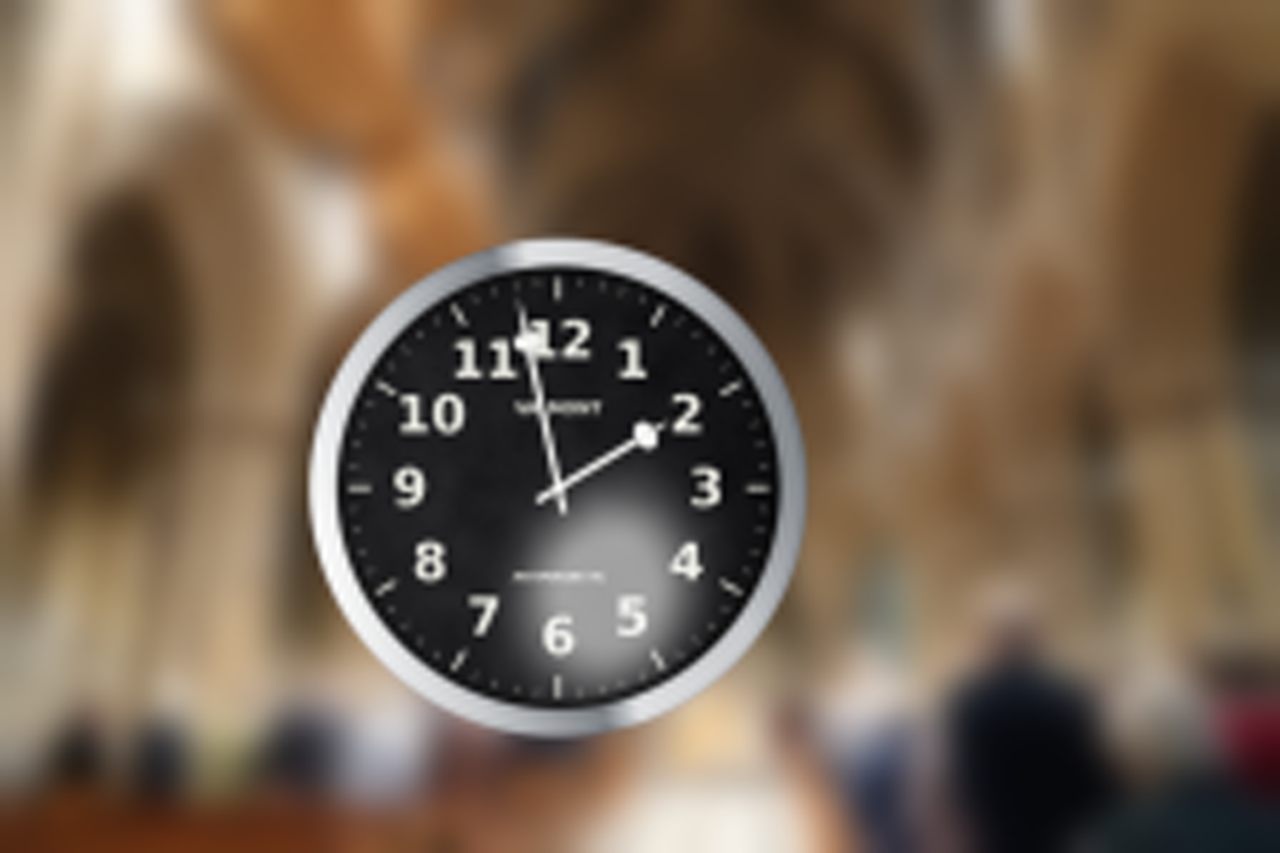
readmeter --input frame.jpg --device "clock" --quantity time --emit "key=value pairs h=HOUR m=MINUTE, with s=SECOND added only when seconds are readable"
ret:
h=1 m=58
